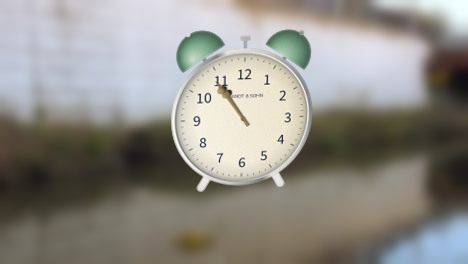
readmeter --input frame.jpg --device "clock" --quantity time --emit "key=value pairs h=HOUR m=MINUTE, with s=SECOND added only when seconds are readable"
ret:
h=10 m=54
